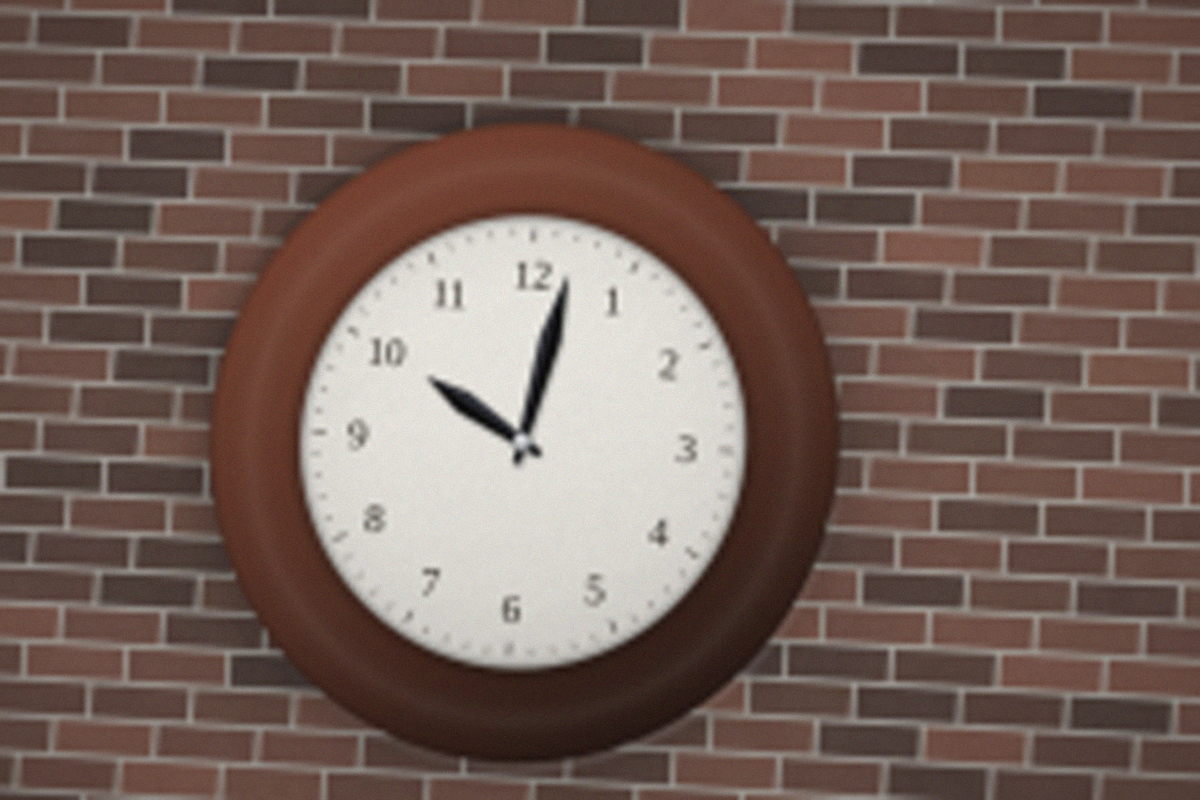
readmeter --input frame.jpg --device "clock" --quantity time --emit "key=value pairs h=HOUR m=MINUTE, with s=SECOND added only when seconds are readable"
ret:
h=10 m=2
